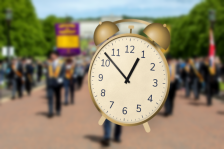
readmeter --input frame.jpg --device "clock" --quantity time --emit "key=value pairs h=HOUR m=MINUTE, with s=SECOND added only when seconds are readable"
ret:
h=12 m=52
